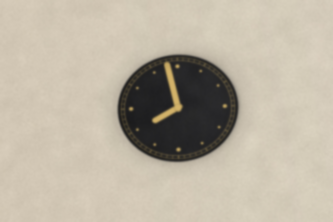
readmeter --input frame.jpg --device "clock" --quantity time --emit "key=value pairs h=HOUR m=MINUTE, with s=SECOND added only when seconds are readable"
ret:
h=7 m=58
